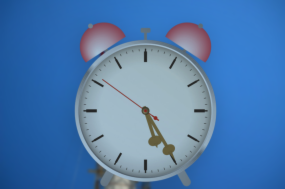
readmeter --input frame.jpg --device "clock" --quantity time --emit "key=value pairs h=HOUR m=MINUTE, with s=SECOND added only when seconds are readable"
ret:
h=5 m=24 s=51
